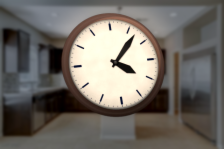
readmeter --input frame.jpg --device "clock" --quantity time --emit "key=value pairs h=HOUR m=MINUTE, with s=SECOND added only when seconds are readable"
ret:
h=4 m=7
